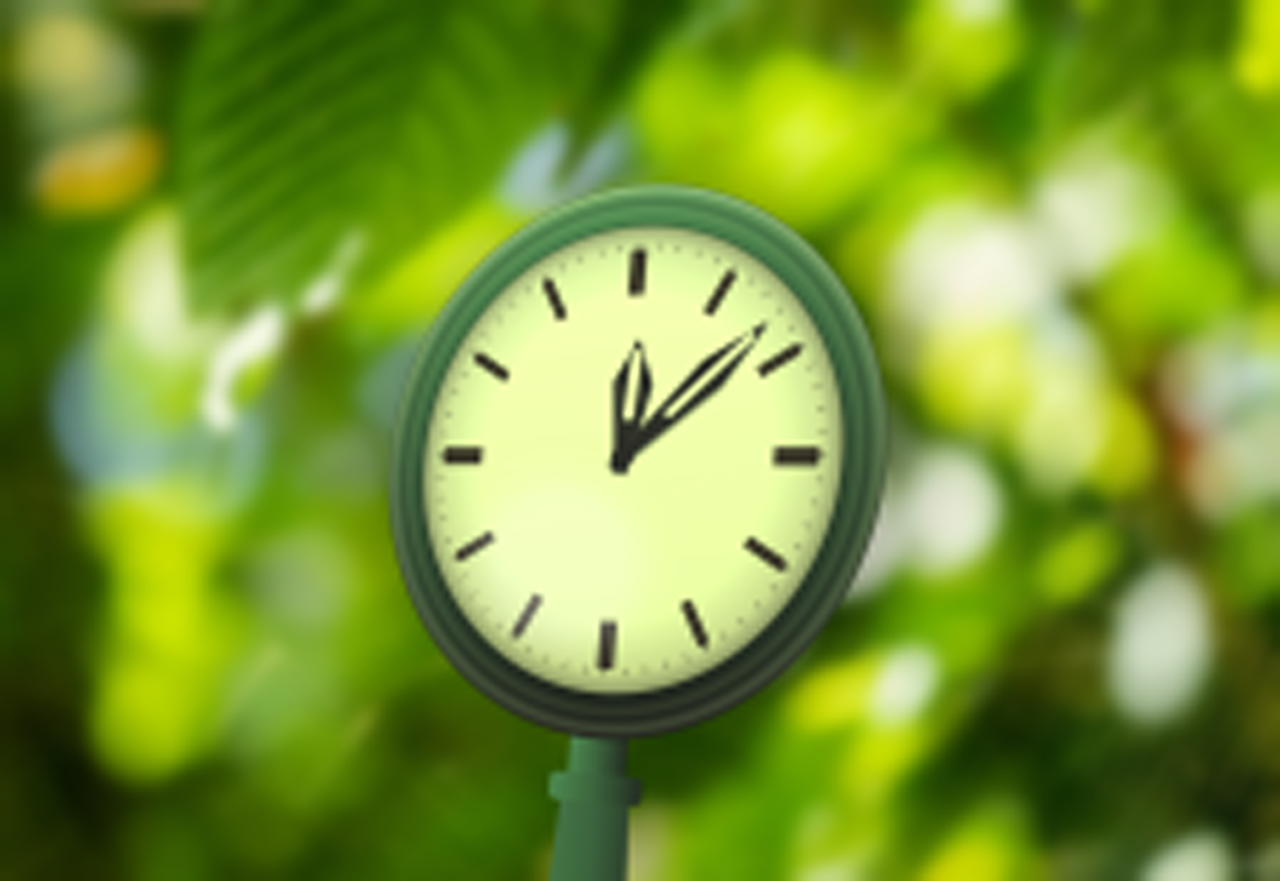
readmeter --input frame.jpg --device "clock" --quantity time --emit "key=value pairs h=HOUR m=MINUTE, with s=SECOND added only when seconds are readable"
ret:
h=12 m=8
